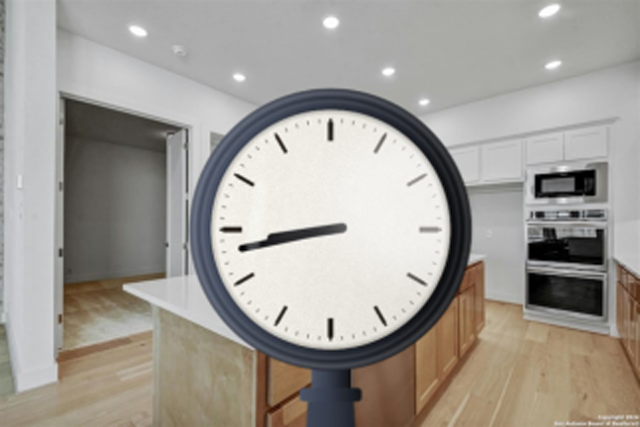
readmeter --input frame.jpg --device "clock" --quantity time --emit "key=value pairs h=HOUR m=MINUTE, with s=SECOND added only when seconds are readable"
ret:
h=8 m=43
